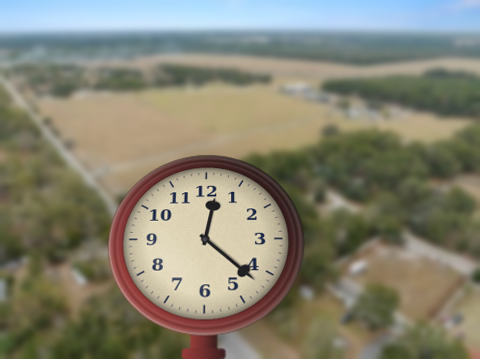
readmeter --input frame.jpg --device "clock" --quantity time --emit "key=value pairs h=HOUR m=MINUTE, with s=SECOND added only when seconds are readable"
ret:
h=12 m=22
